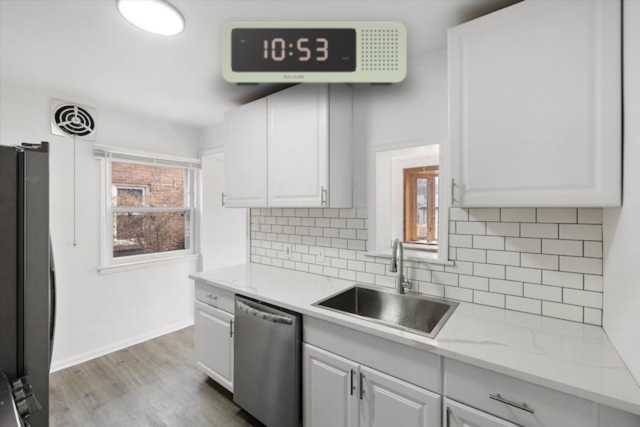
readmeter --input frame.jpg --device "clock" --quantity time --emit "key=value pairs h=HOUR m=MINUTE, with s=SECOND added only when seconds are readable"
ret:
h=10 m=53
